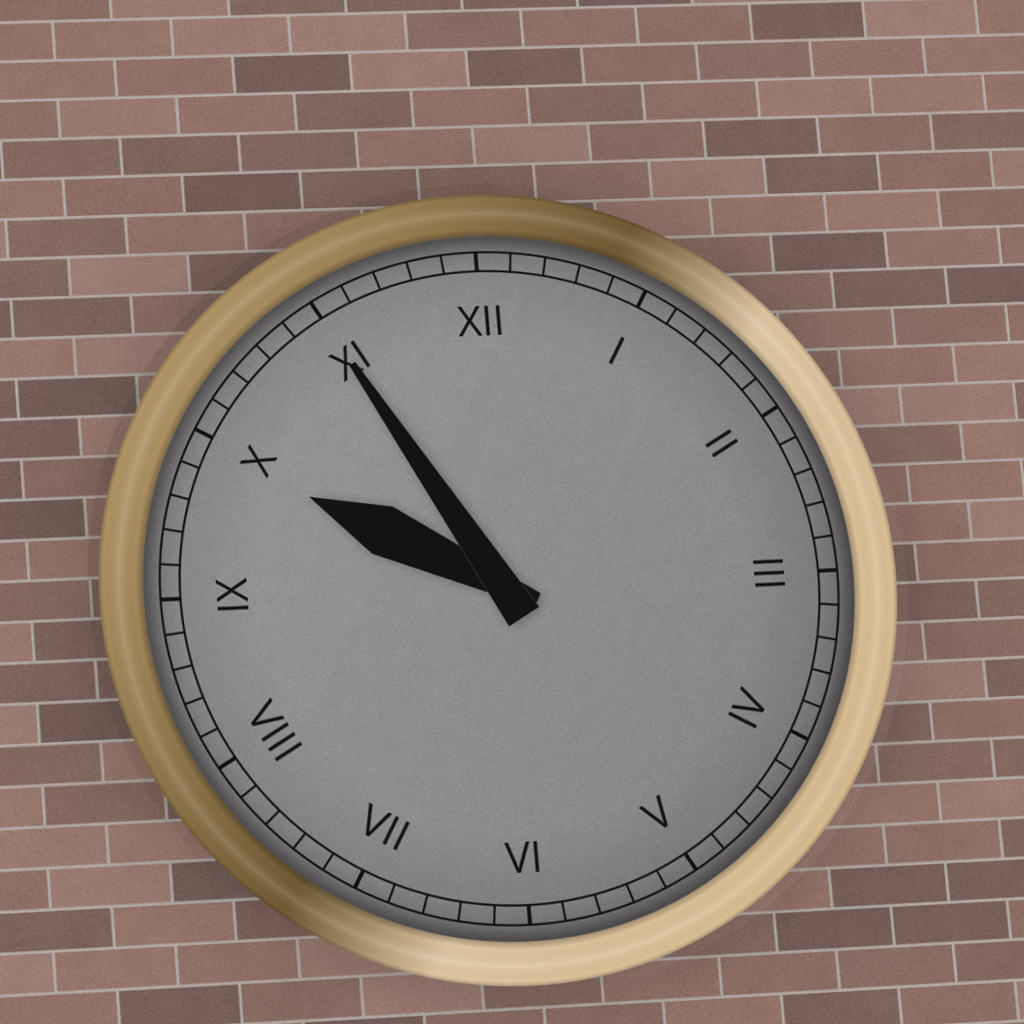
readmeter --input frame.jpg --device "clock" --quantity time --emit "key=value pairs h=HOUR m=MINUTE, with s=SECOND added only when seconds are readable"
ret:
h=9 m=55
